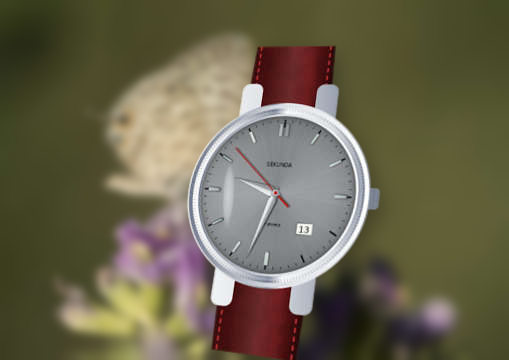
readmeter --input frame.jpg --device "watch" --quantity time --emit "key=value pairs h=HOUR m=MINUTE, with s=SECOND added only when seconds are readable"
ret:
h=9 m=32 s=52
